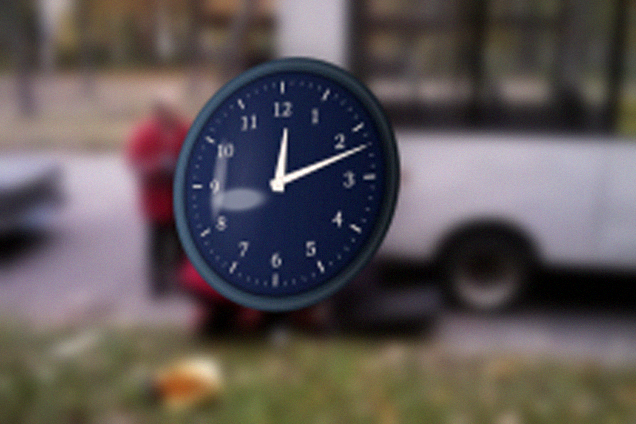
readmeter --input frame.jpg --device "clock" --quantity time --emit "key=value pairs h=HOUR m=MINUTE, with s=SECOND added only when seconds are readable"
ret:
h=12 m=12
